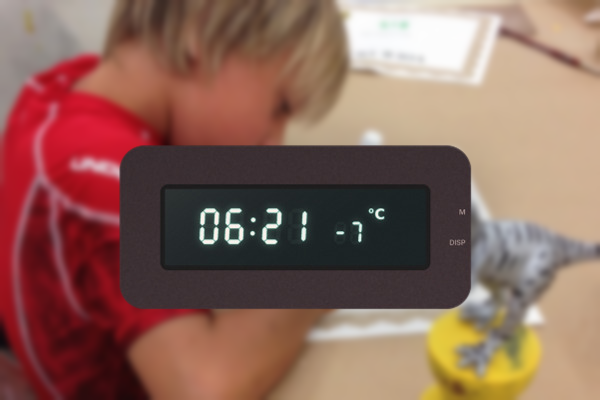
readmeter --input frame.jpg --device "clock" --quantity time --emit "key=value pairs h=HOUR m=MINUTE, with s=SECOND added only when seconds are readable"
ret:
h=6 m=21
